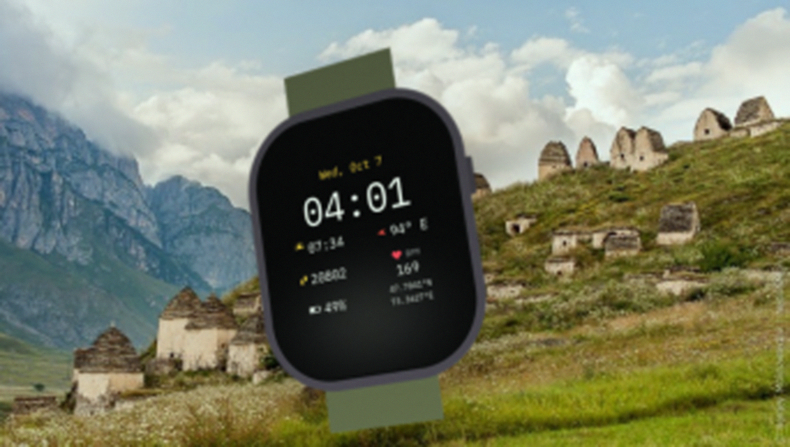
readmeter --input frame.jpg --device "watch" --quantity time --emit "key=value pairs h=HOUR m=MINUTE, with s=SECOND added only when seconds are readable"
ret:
h=4 m=1
